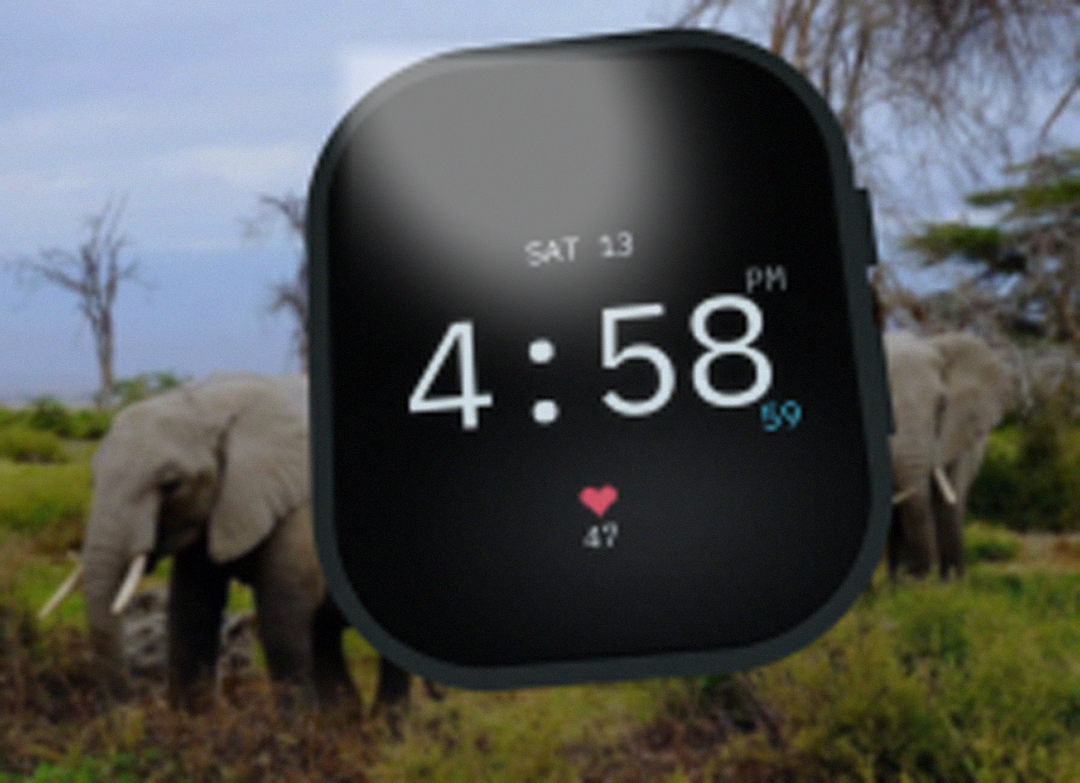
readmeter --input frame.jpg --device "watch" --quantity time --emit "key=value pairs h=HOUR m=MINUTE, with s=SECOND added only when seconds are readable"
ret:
h=4 m=58 s=59
